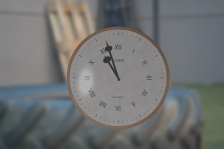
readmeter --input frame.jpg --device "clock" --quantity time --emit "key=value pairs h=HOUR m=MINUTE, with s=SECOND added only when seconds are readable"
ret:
h=10 m=57
